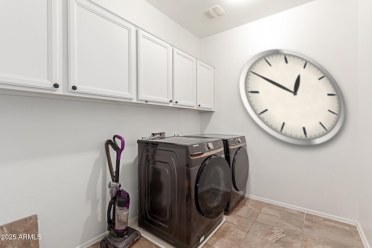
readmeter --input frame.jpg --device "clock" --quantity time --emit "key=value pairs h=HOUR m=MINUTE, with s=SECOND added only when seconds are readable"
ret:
h=12 m=50
